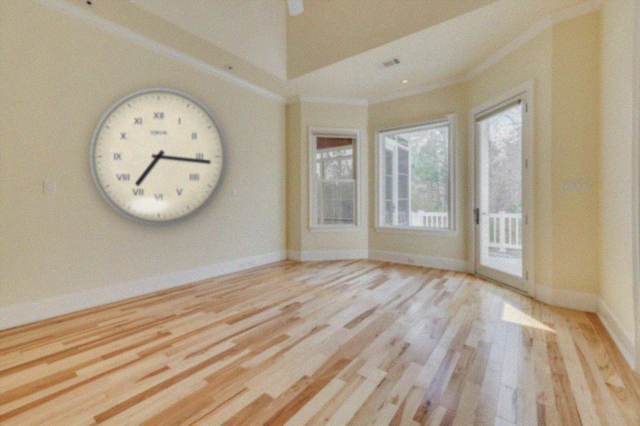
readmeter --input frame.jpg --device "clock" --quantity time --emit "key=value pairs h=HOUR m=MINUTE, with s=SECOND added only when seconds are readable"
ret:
h=7 m=16
